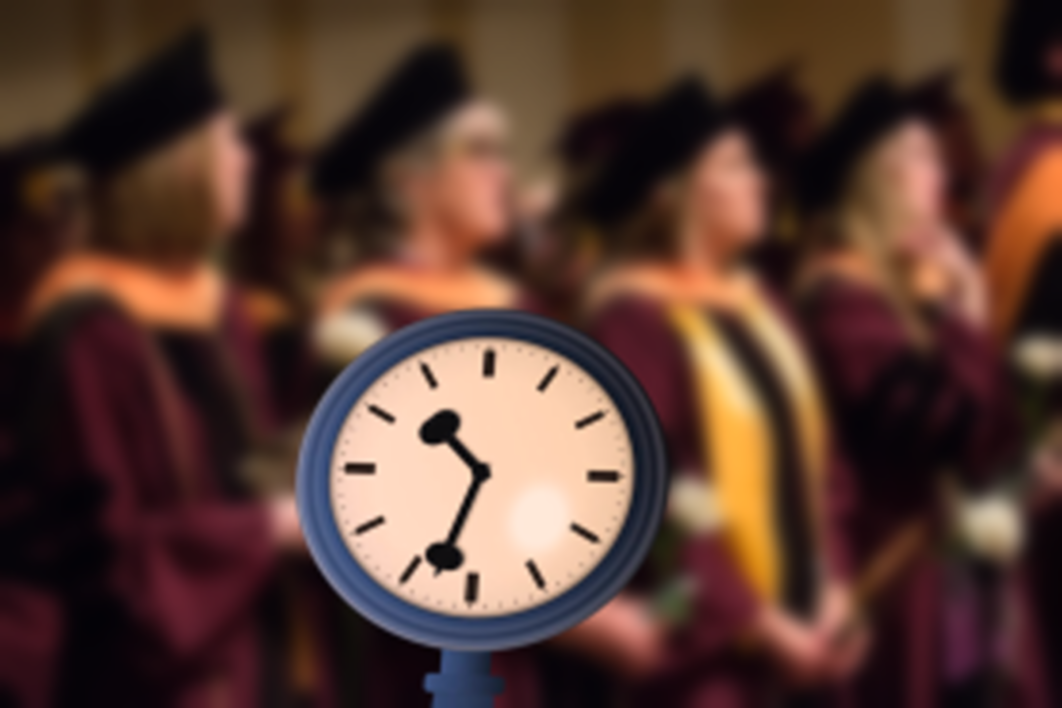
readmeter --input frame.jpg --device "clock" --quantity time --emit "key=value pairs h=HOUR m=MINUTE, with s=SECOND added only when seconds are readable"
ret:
h=10 m=33
